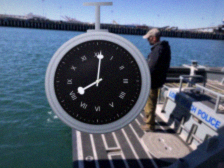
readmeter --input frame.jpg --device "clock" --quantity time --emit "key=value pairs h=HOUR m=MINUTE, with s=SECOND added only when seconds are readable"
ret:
h=8 m=1
